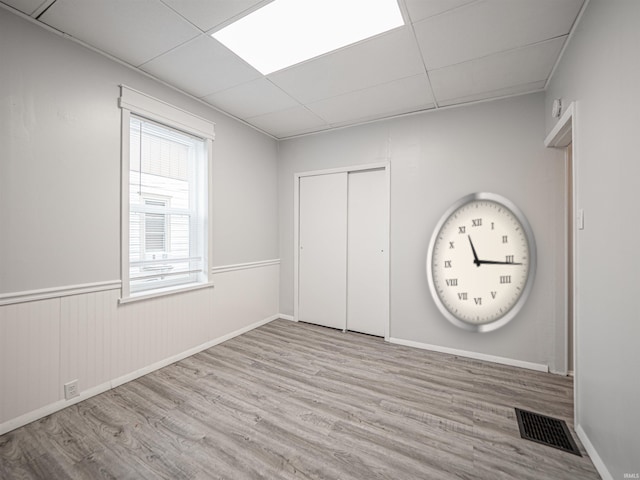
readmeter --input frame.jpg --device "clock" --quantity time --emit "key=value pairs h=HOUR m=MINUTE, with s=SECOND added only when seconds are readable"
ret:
h=11 m=16
